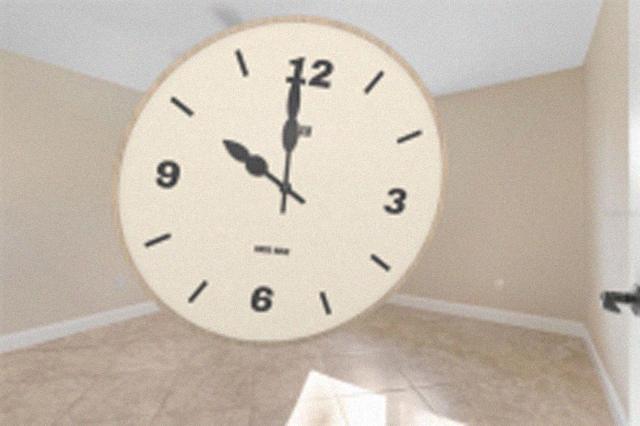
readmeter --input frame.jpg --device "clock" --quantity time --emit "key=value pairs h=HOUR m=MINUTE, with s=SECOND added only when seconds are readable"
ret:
h=9 m=59
